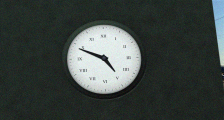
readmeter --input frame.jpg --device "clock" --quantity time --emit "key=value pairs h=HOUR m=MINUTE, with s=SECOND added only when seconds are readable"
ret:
h=4 m=49
